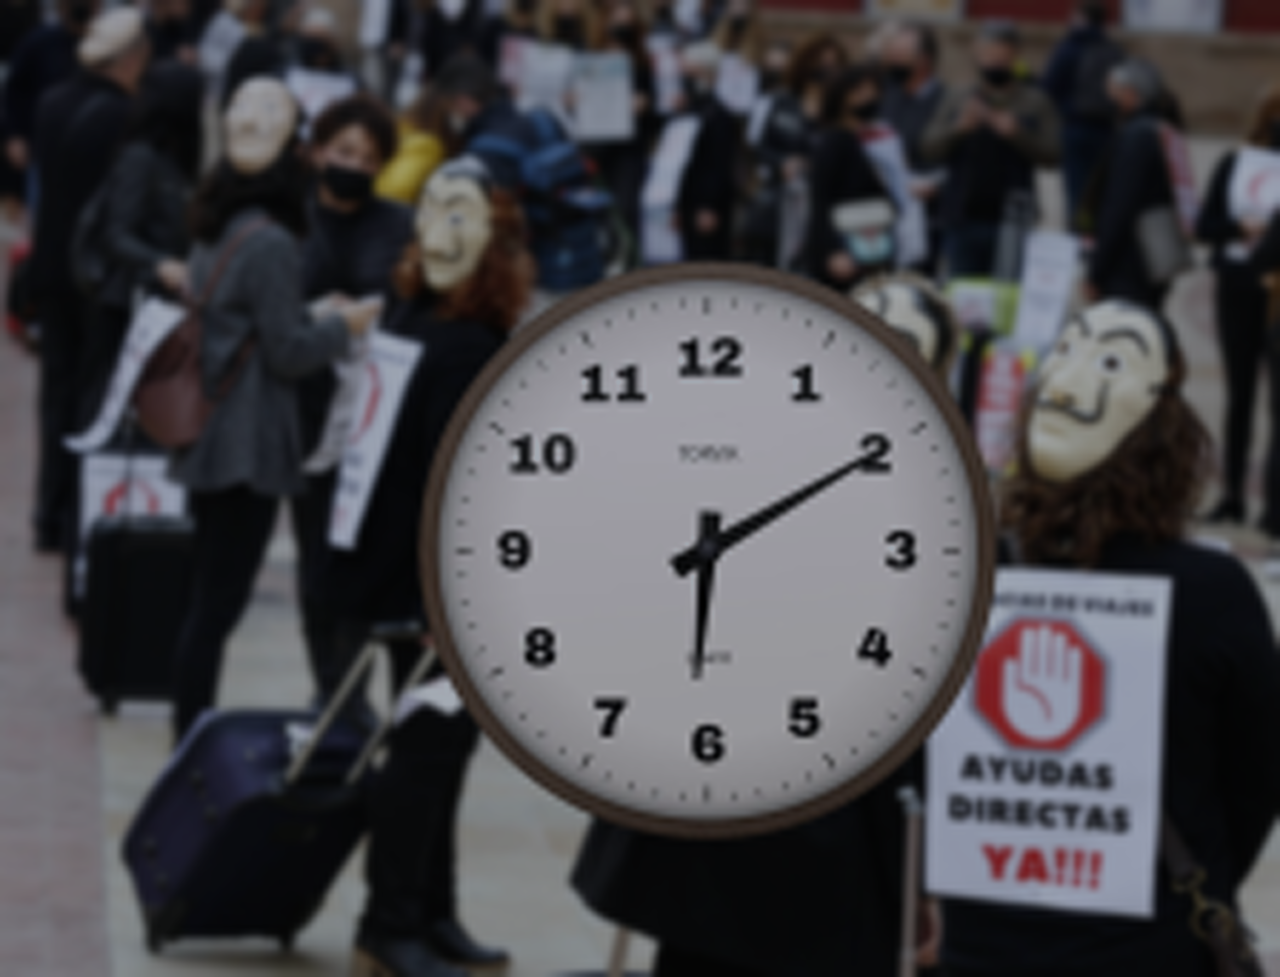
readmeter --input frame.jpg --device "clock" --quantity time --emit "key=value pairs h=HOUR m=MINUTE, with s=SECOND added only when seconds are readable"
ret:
h=6 m=10
